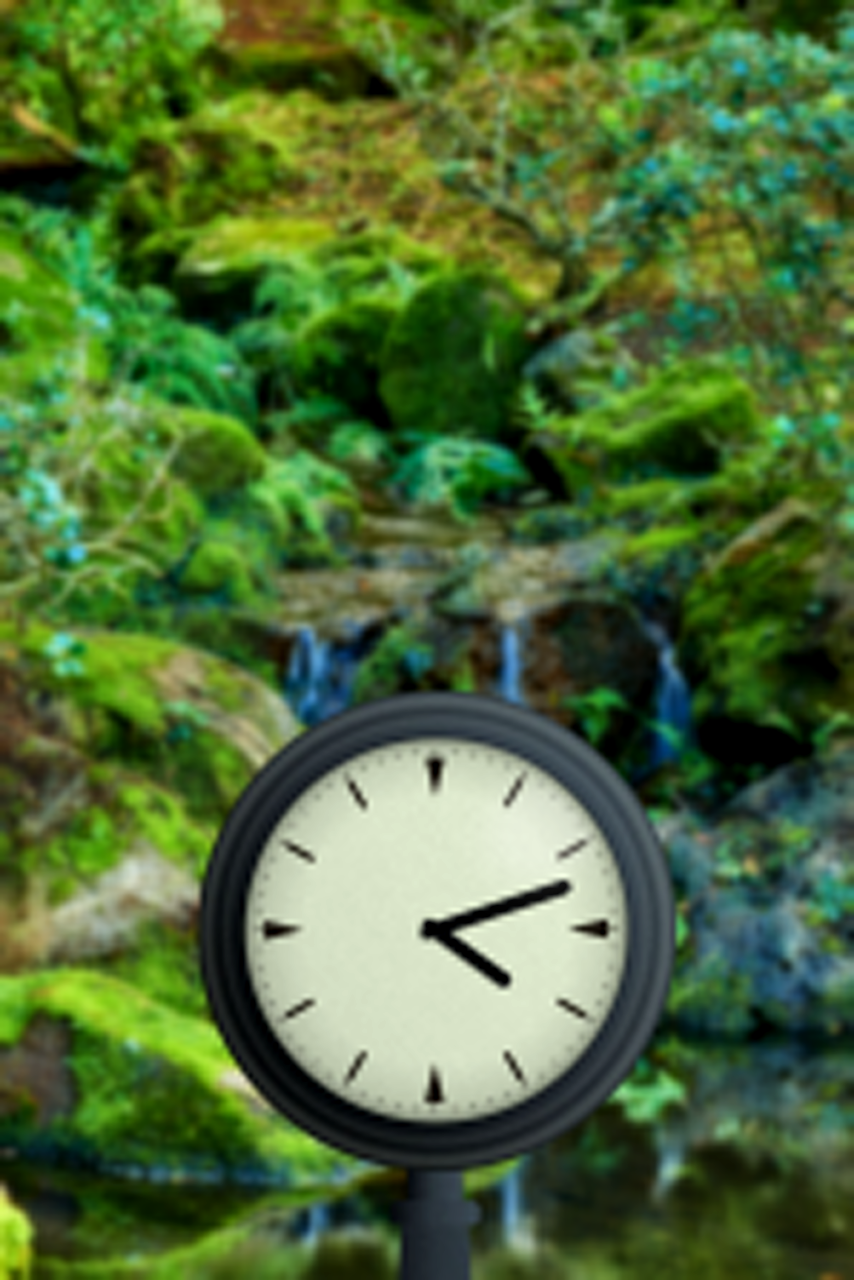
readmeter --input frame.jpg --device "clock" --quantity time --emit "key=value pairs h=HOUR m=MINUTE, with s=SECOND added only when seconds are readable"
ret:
h=4 m=12
